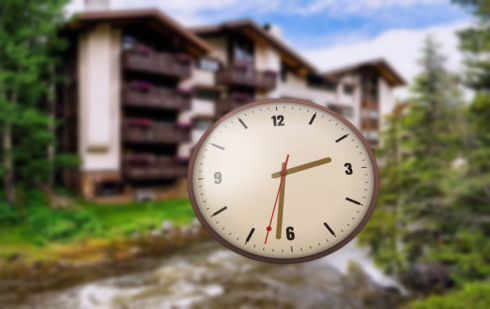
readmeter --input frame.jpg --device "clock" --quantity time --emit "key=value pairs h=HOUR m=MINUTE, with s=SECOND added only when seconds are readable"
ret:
h=2 m=31 s=33
